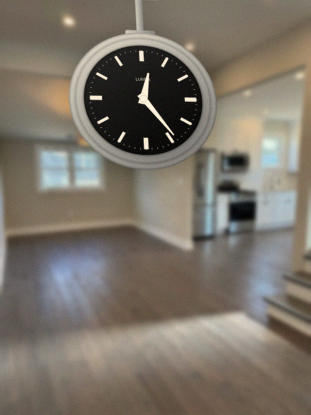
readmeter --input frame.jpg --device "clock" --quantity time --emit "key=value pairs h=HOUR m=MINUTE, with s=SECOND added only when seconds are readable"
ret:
h=12 m=24
